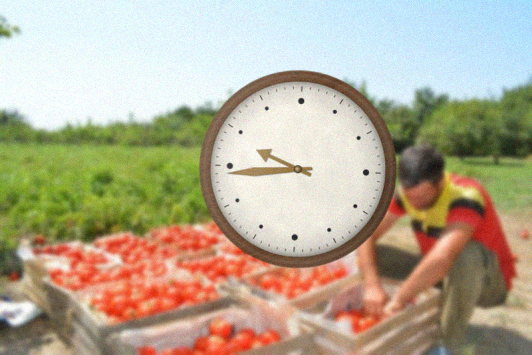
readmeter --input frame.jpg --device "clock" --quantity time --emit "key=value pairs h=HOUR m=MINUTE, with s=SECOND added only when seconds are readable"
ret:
h=9 m=44
